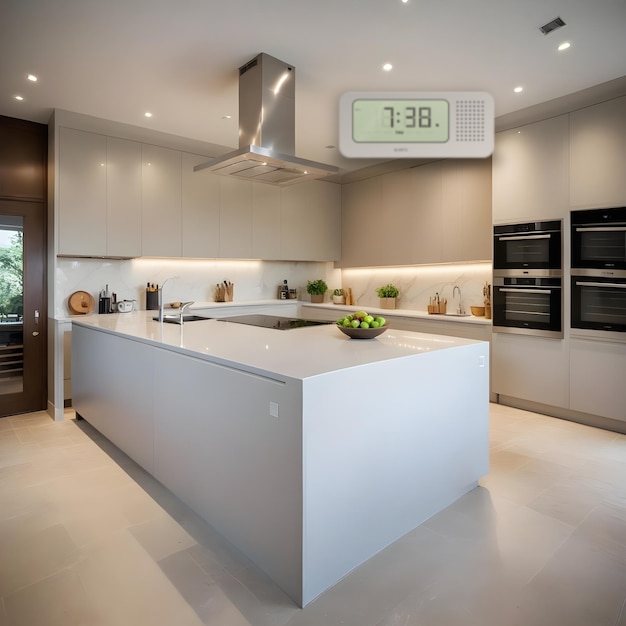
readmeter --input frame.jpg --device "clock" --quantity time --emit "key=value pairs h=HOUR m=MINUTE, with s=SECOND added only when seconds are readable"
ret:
h=7 m=38
